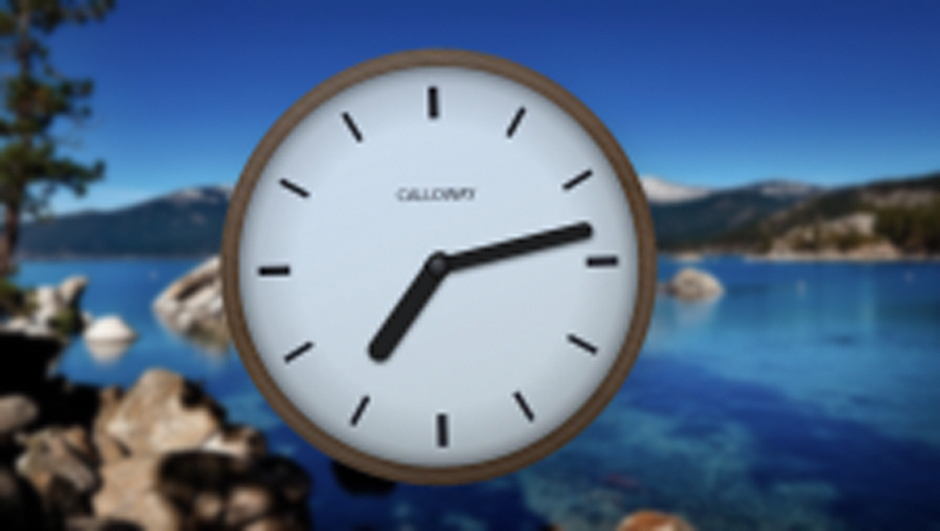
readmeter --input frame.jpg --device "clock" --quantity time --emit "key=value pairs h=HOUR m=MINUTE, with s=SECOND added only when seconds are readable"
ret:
h=7 m=13
